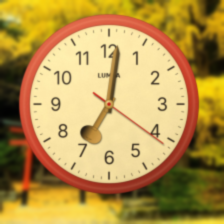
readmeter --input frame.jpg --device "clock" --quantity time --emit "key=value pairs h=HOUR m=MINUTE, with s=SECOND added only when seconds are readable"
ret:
h=7 m=1 s=21
